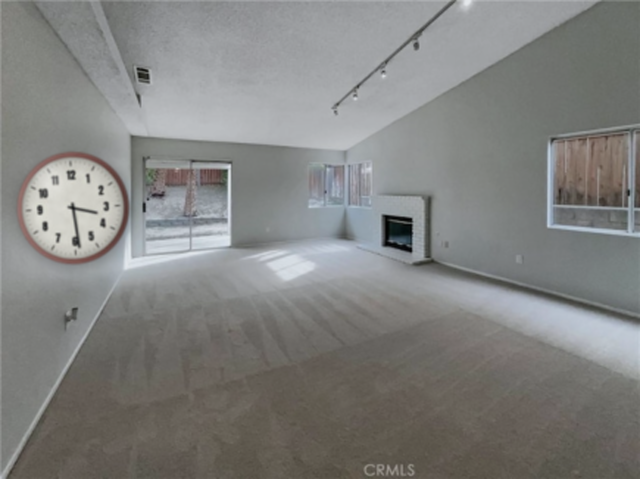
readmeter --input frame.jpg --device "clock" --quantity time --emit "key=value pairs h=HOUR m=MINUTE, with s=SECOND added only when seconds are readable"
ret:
h=3 m=29
